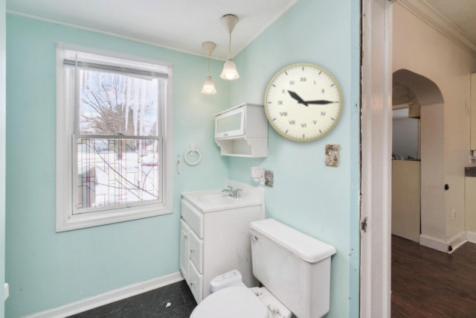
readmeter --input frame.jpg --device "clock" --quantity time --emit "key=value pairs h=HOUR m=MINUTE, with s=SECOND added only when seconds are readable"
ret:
h=10 m=15
